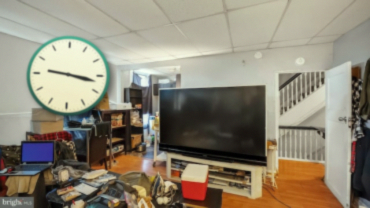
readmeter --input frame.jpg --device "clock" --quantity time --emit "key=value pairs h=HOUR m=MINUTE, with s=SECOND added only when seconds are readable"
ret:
h=9 m=17
